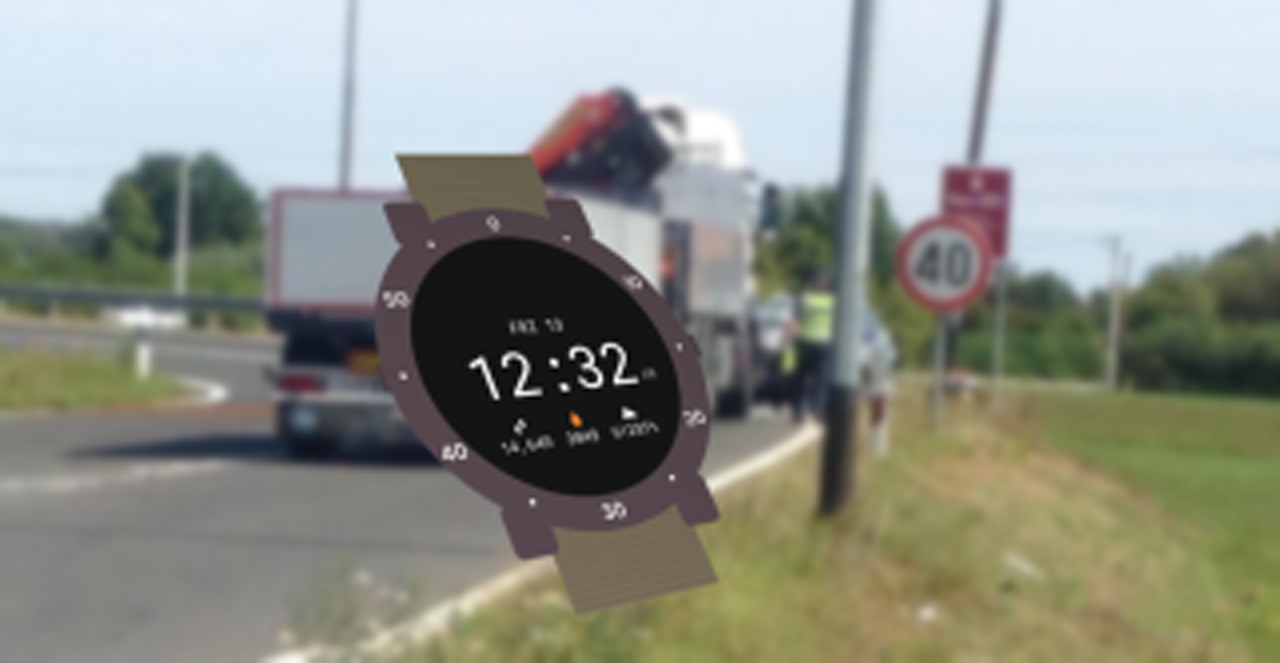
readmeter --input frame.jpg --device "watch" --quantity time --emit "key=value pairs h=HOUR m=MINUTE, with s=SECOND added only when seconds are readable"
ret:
h=12 m=32
